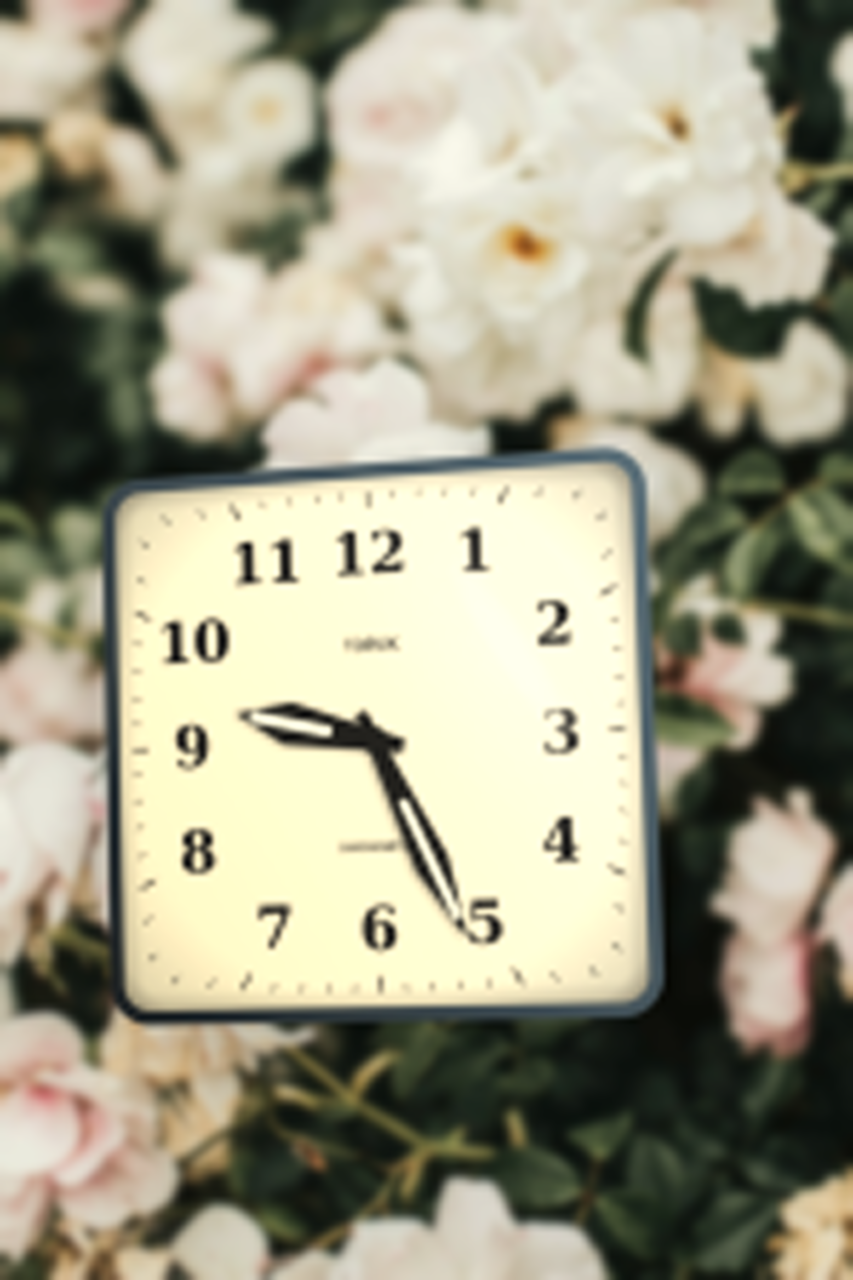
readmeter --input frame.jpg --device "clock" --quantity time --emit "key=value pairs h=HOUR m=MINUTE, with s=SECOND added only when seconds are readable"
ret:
h=9 m=26
